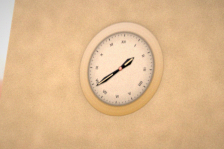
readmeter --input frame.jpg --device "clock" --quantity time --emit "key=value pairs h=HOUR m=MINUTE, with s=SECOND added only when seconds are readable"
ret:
h=1 m=39
